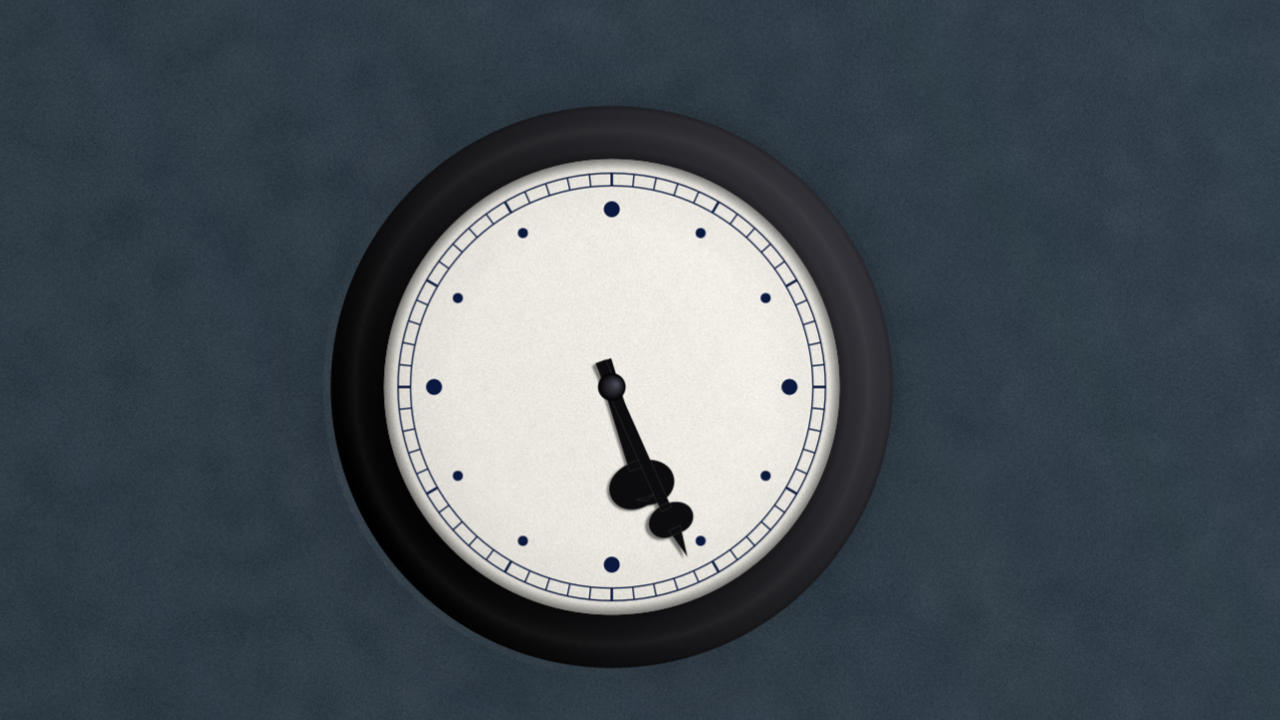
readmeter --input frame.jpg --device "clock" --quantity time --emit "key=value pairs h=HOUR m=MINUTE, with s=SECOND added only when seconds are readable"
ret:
h=5 m=26
